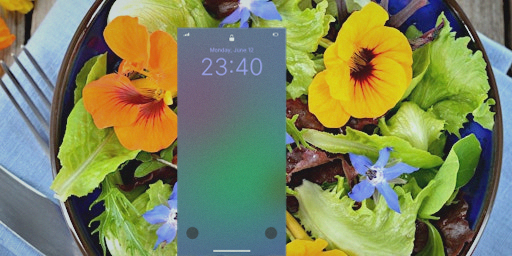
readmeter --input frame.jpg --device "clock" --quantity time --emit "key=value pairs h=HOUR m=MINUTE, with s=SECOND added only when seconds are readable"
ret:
h=23 m=40
